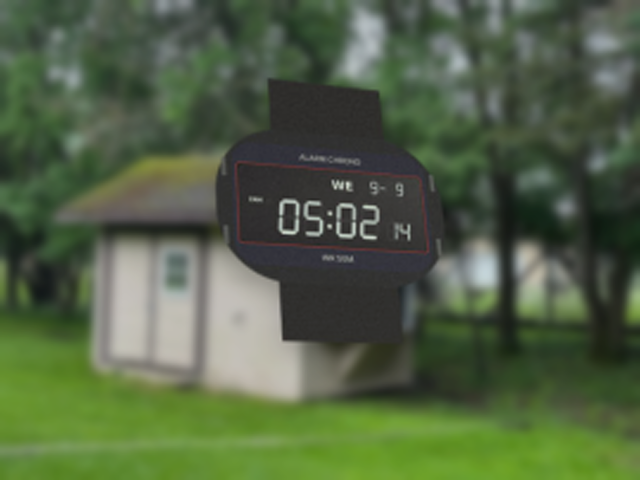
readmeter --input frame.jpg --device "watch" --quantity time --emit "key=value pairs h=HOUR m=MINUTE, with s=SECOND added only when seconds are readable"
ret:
h=5 m=2 s=14
